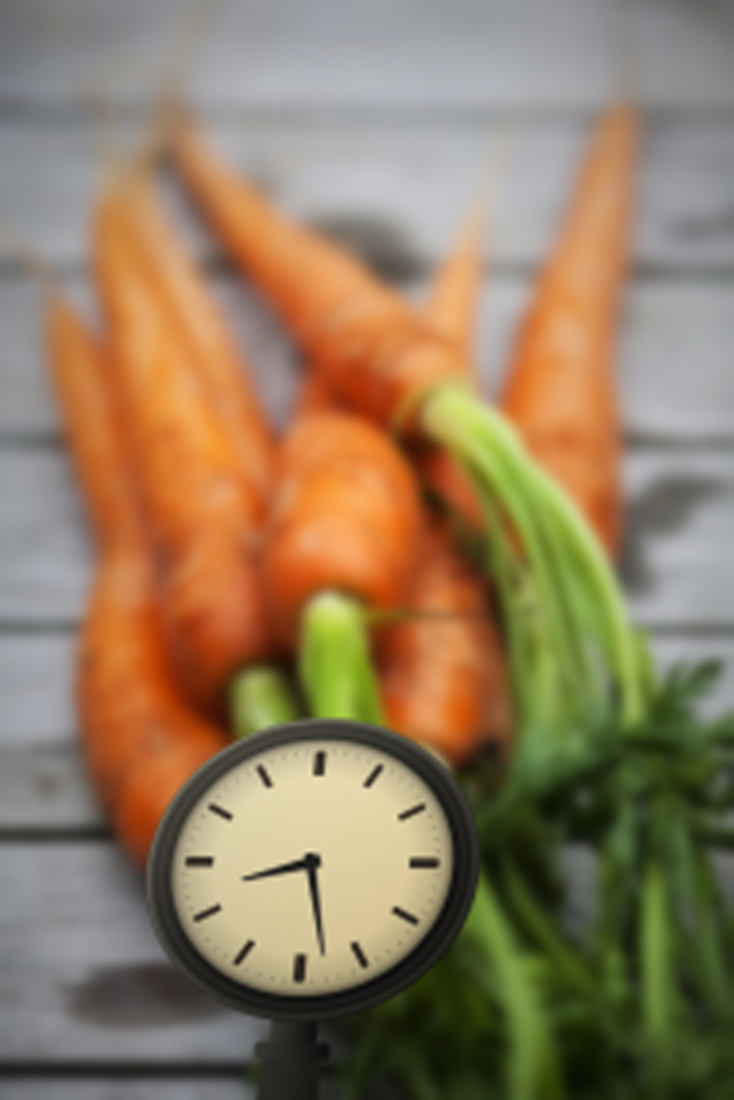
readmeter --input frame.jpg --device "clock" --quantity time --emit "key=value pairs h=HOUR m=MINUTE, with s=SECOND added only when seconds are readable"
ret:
h=8 m=28
